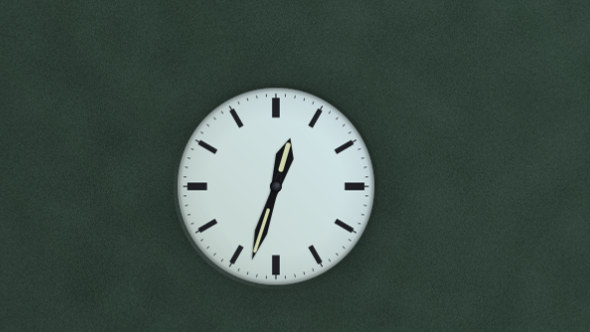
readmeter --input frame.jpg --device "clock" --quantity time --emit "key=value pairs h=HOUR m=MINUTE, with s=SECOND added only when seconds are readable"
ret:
h=12 m=33
